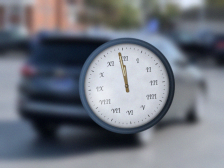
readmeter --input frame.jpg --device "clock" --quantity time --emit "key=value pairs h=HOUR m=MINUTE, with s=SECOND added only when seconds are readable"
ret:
h=11 m=59
